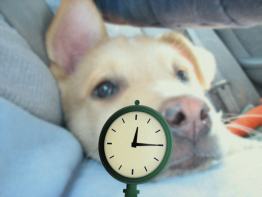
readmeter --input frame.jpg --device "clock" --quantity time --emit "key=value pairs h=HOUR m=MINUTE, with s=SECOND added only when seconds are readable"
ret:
h=12 m=15
